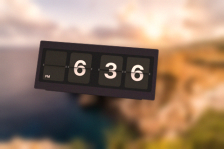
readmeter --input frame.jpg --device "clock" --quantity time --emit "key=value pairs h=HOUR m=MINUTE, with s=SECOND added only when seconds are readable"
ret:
h=6 m=36
